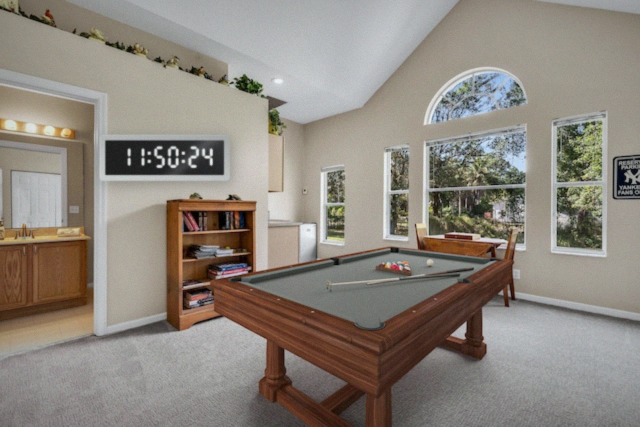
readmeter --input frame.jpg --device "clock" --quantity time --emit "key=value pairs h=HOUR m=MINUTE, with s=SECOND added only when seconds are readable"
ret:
h=11 m=50 s=24
